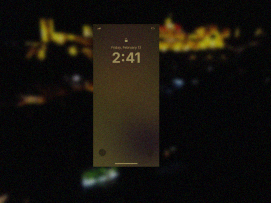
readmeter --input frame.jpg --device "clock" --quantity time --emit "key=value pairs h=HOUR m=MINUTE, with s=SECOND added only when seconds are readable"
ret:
h=2 m=41
